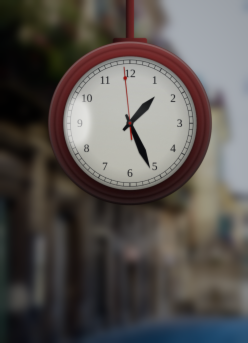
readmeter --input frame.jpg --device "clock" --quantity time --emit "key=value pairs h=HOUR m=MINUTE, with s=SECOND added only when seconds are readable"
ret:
h=1 m=25 s=59
